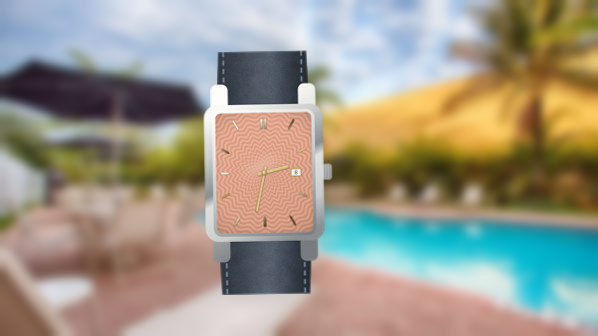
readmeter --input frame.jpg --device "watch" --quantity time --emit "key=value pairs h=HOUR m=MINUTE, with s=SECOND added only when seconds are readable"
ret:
h=2 m=32
